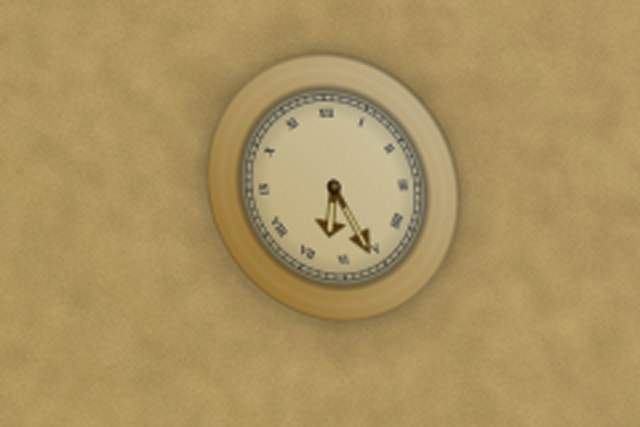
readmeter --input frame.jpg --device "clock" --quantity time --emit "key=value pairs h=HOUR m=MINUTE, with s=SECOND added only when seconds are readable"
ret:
h=6 m=26
